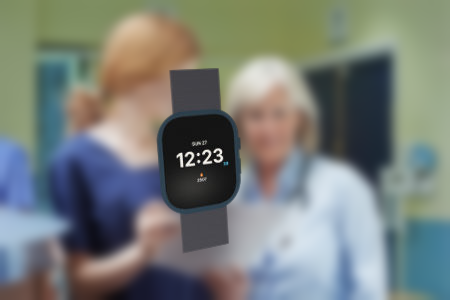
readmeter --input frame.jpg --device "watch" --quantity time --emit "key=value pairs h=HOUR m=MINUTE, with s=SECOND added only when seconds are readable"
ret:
h=12 m=23
